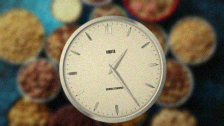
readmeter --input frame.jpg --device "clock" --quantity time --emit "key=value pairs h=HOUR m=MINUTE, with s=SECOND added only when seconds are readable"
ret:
h=1 m=25
